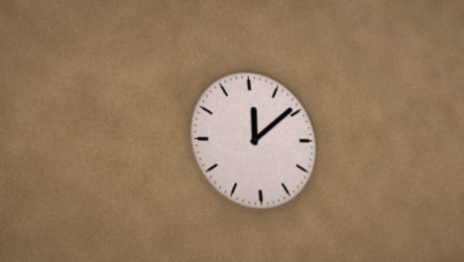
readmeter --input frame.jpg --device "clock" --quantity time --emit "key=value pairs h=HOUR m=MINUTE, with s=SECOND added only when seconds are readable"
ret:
h=12 m=9
